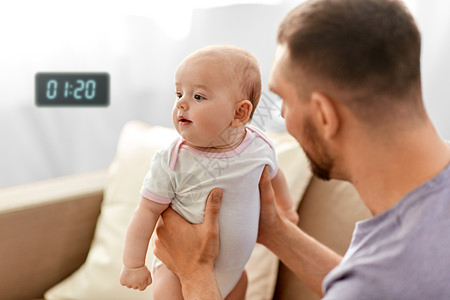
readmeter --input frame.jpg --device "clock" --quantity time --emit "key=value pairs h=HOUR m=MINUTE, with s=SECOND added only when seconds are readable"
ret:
h=1 m=20
